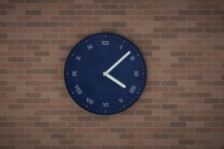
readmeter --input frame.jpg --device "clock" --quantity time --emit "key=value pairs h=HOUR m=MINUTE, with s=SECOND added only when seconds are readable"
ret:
h=4 m=8
